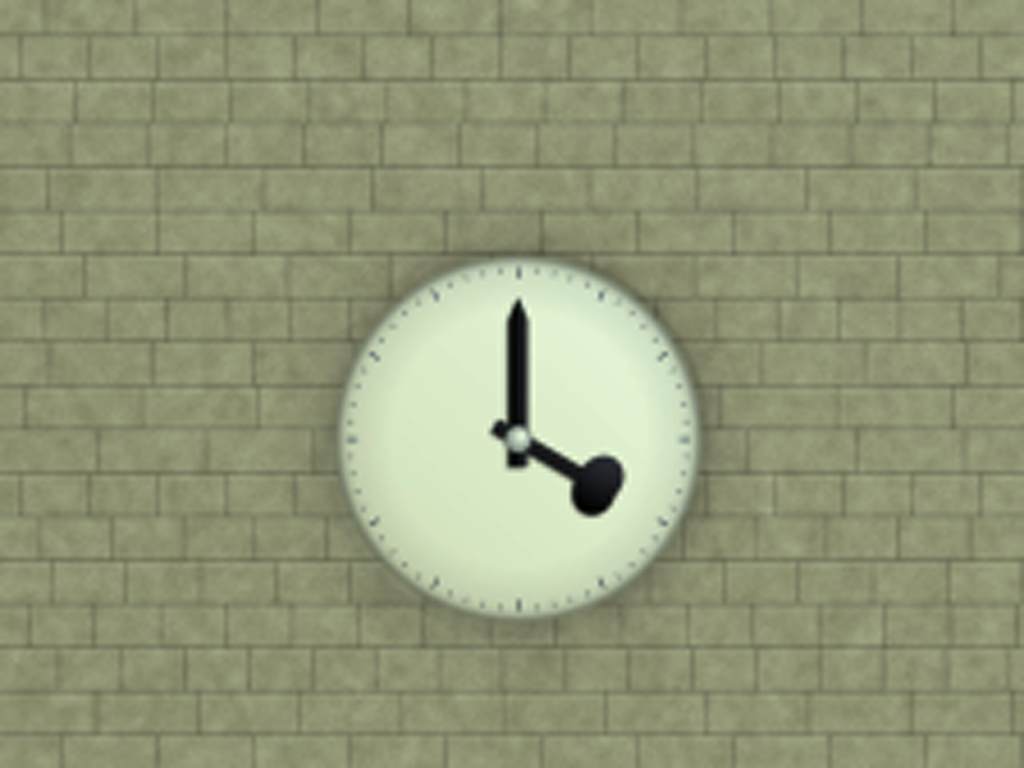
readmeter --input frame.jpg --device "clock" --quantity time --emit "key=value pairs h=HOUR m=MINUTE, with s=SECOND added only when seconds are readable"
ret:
h=4 m=0
